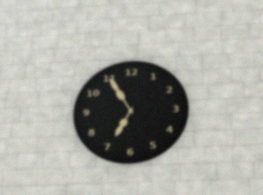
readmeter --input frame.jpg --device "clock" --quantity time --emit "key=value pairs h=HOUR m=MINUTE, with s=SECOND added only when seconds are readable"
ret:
h=6 m=55
